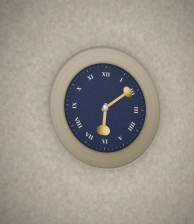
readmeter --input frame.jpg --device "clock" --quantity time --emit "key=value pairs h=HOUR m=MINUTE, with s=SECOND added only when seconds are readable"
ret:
h=6 m=9
